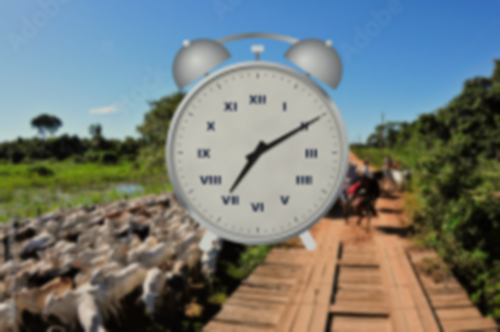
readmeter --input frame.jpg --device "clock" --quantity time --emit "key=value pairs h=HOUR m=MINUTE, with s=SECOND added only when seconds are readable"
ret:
h=7 m=10
